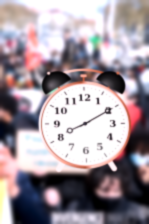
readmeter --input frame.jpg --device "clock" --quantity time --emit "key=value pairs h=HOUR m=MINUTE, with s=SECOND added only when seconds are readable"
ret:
h=8 m=10
